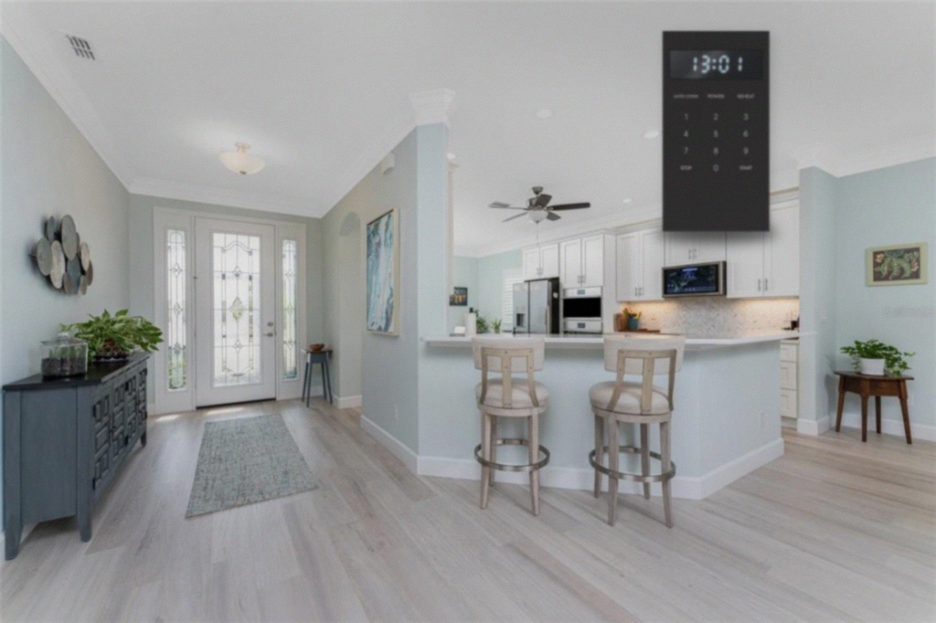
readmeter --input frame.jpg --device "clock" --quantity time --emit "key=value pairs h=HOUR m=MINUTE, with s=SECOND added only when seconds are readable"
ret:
h=13 m=1
